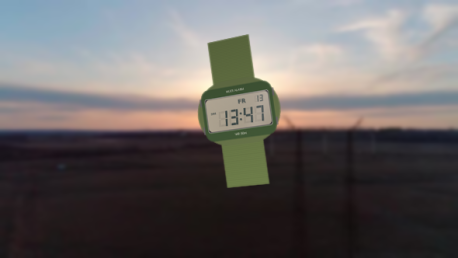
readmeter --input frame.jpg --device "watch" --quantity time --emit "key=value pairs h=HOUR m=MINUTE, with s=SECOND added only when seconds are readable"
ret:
h=13 m=47
